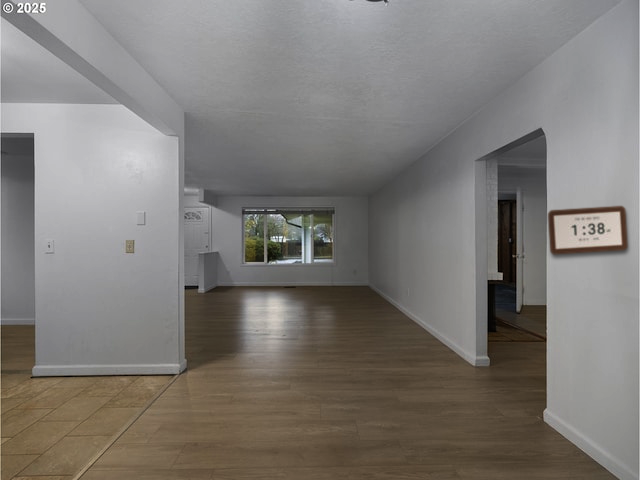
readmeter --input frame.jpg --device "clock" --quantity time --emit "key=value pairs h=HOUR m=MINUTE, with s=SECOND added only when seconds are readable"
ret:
h=1 m=38
